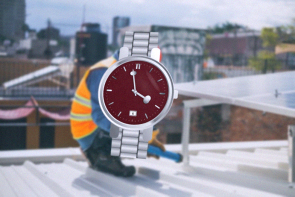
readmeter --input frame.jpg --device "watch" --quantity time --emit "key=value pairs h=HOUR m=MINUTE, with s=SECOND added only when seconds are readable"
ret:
h=3 m=58
